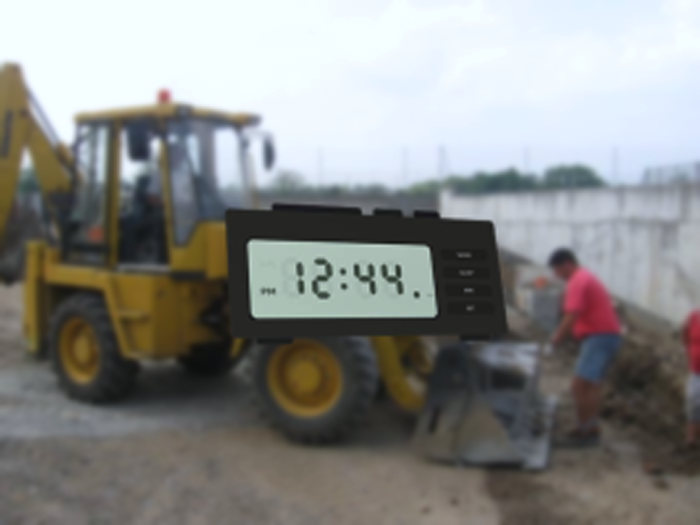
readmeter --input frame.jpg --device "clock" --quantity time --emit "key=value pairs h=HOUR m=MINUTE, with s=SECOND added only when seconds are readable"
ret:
h=12 m=44
